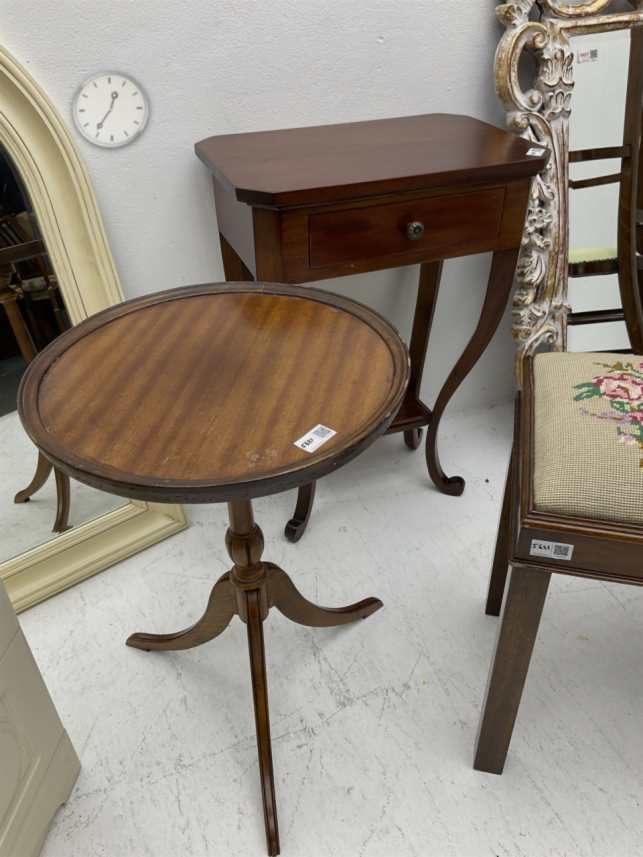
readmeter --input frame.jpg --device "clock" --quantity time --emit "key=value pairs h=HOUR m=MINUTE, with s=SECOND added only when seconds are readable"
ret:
h=12 m=36
